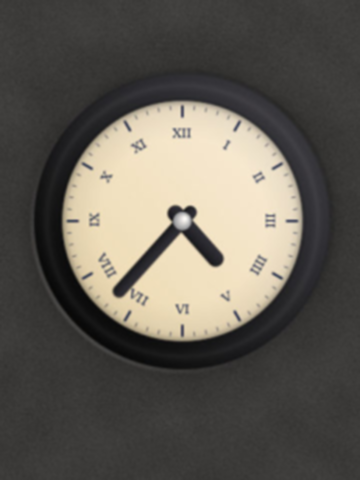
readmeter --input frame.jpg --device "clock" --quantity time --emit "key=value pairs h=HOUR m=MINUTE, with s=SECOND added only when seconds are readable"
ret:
h=4 m=37
